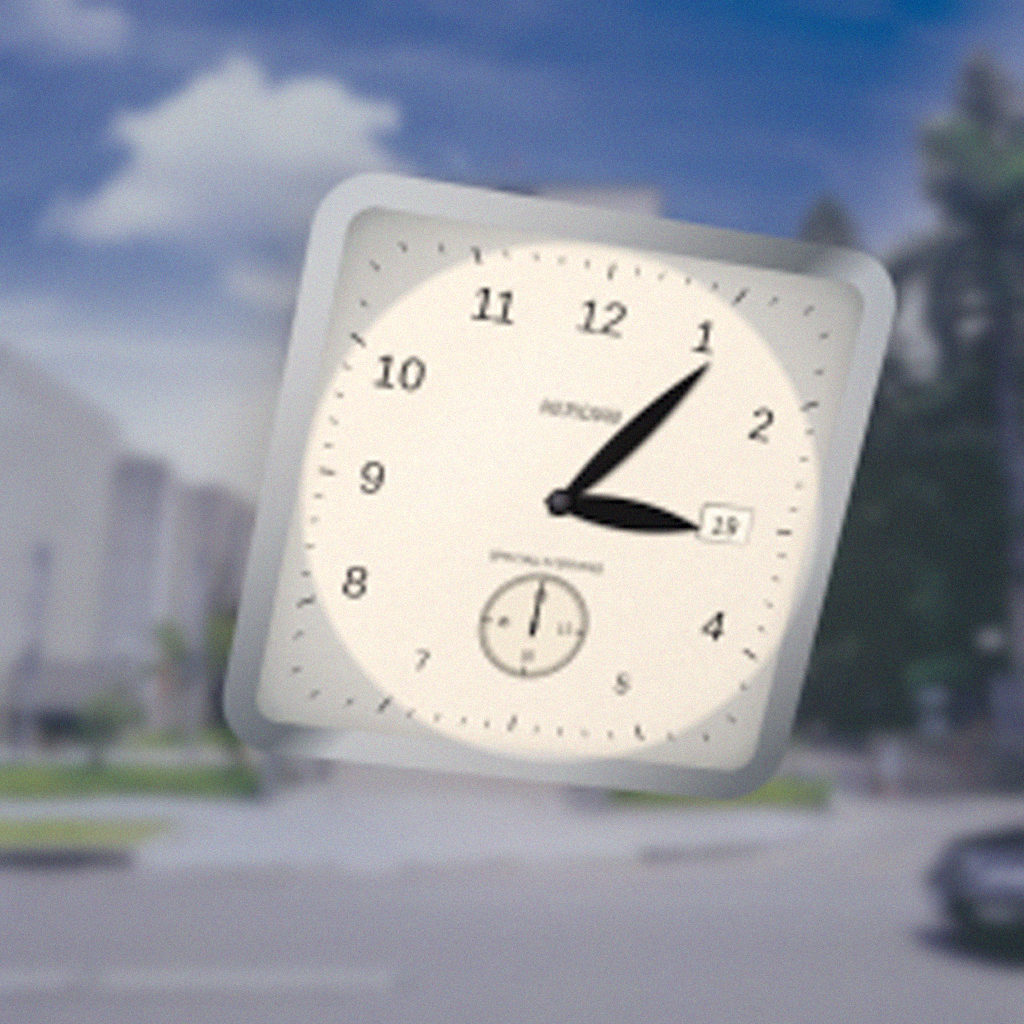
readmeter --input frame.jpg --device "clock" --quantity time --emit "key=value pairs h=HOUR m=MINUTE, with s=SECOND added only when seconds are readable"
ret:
h=3 m=6
